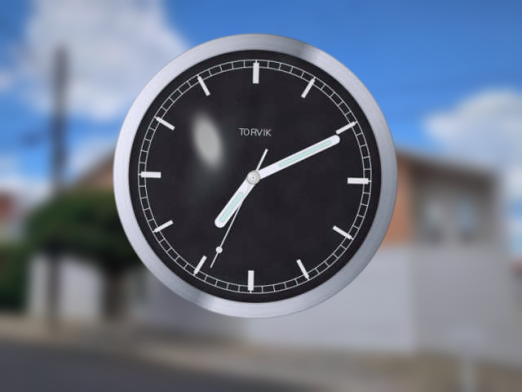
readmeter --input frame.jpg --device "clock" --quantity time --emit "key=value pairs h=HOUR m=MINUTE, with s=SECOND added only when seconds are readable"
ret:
h=7 m=10 s=34
